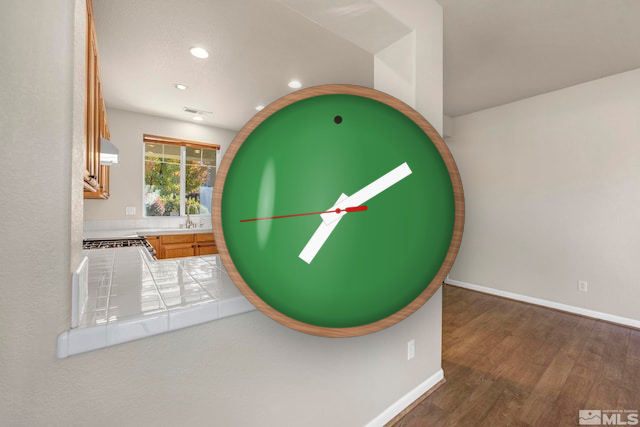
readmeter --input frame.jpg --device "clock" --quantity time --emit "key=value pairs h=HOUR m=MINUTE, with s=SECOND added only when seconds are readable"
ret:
h=7 m=9 s=44
